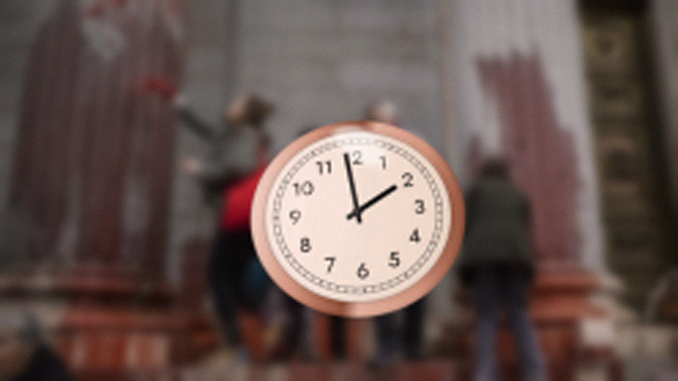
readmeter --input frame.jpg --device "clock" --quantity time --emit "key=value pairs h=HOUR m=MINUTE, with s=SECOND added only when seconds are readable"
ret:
h=1 m=59
